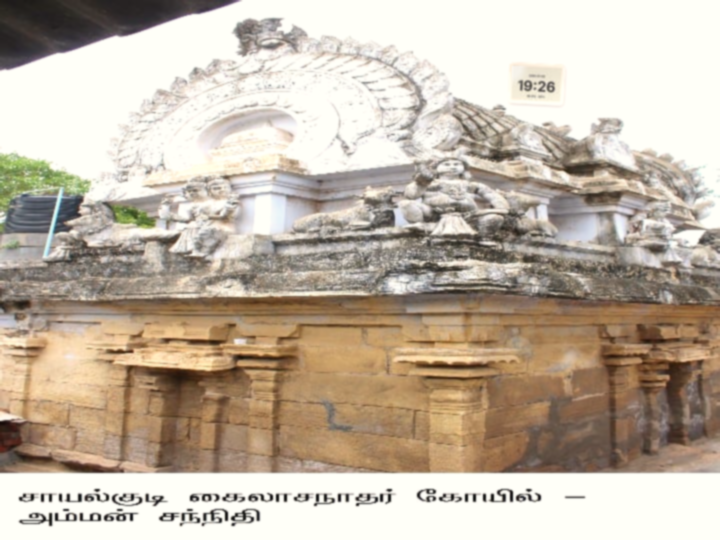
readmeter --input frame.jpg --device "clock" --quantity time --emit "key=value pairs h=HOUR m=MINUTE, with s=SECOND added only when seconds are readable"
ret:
h=19 m=26
